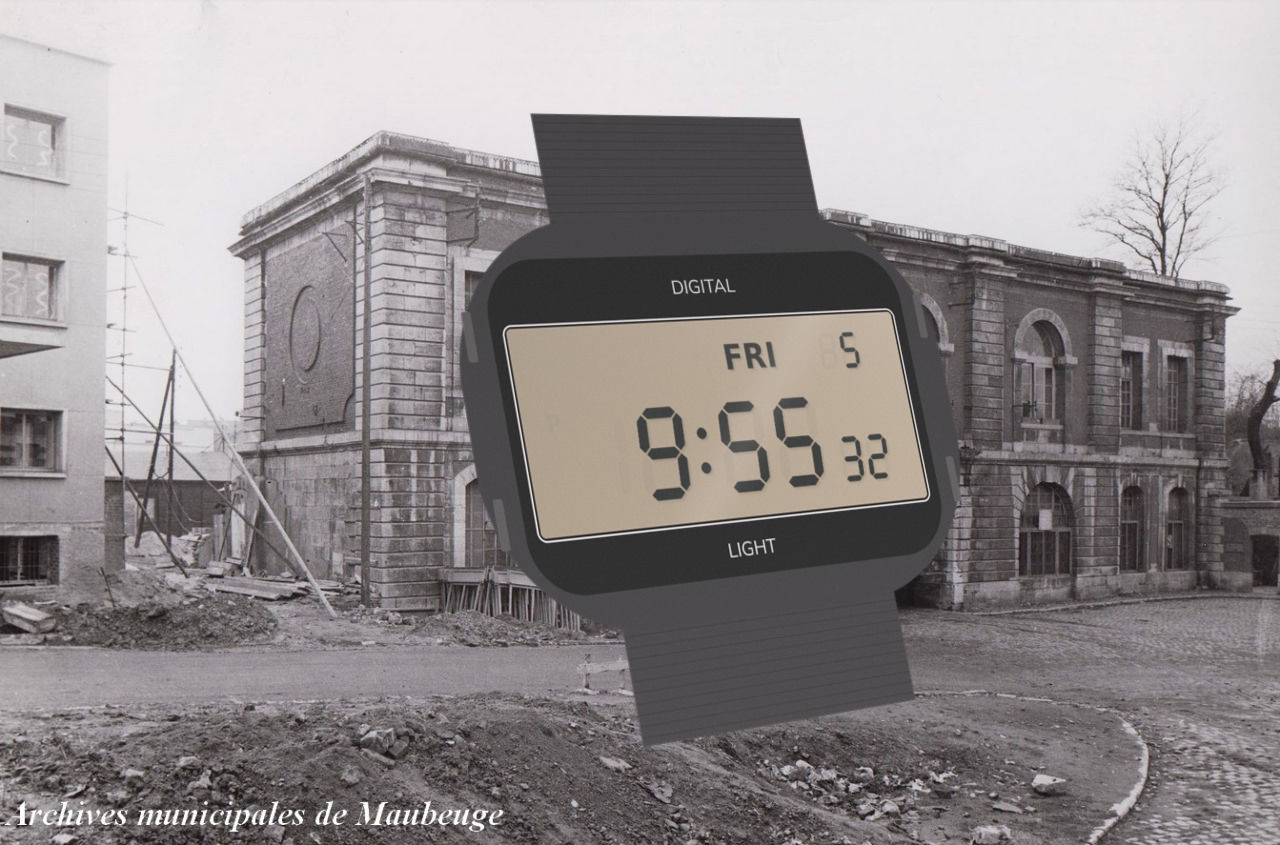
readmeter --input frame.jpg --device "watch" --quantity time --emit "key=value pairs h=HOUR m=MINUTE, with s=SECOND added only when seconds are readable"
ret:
h=9 m=55 s=32
